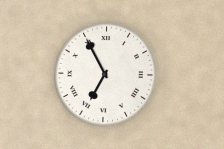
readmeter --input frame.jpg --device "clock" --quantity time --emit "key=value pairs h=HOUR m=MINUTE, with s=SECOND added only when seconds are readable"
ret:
h=6 m=55
